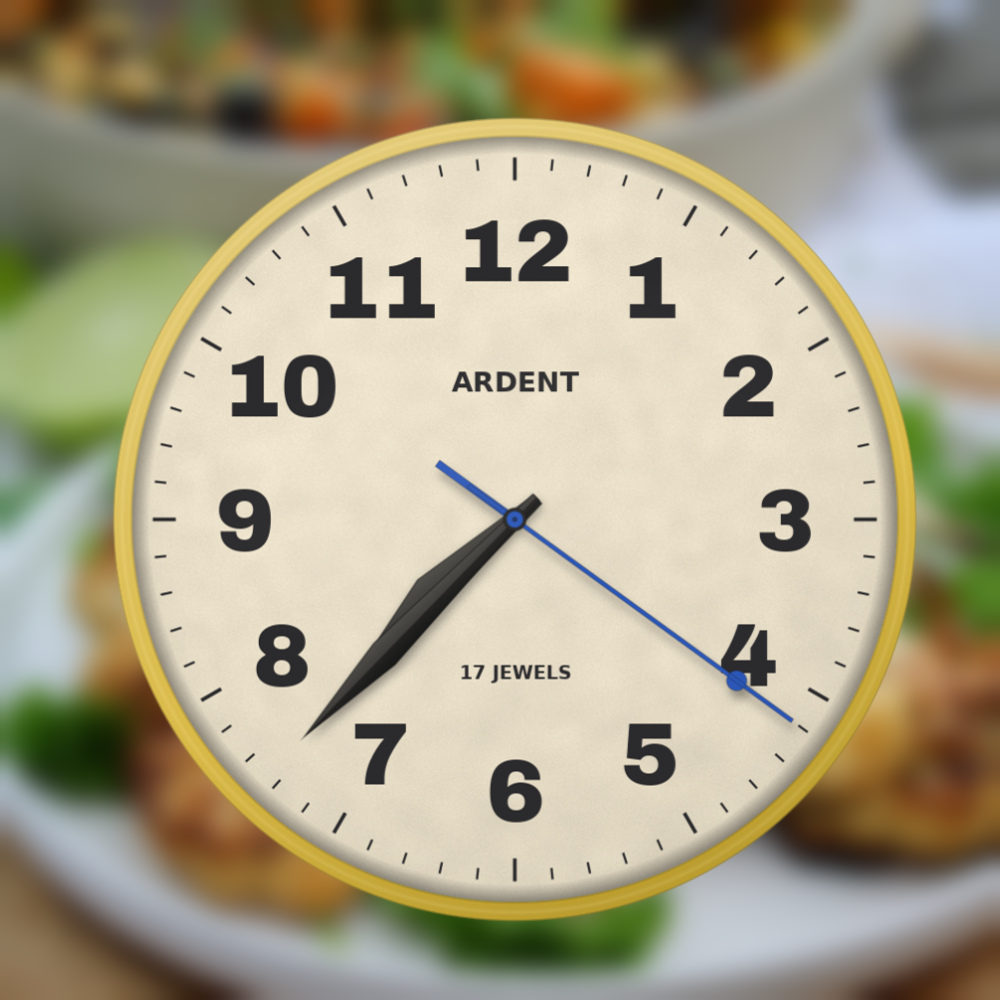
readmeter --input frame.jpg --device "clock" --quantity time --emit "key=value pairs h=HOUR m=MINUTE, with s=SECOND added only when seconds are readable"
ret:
h=7 m=37 s=21
